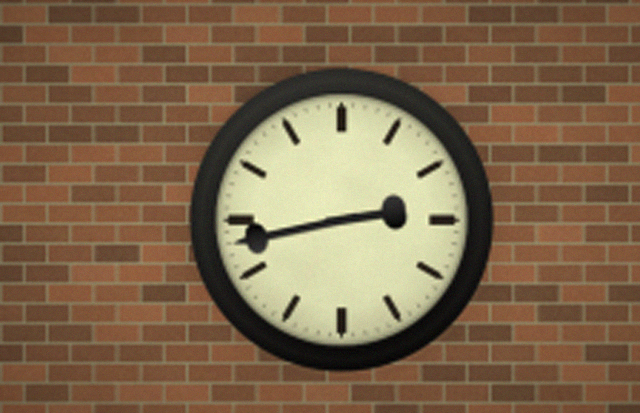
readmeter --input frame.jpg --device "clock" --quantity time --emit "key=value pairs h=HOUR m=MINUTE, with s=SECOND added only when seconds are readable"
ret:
h=2 m=43
